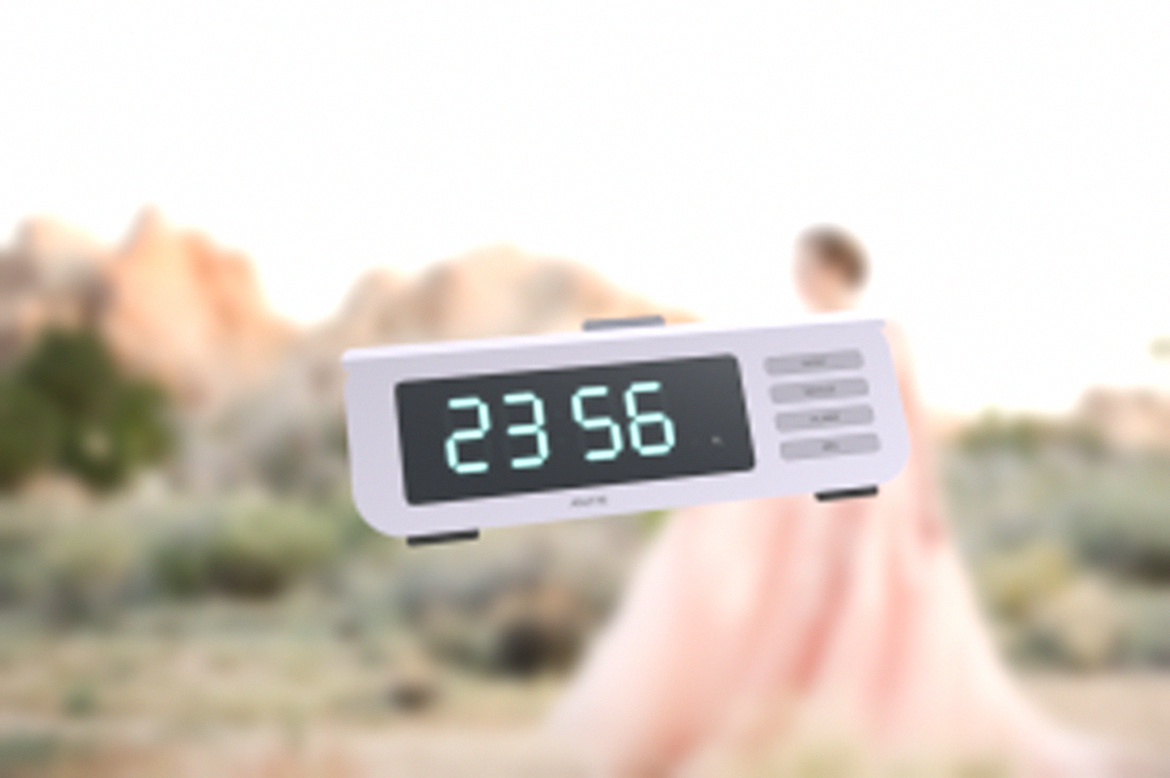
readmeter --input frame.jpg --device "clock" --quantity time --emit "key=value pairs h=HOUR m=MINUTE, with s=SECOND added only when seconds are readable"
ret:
h=23 m=56
